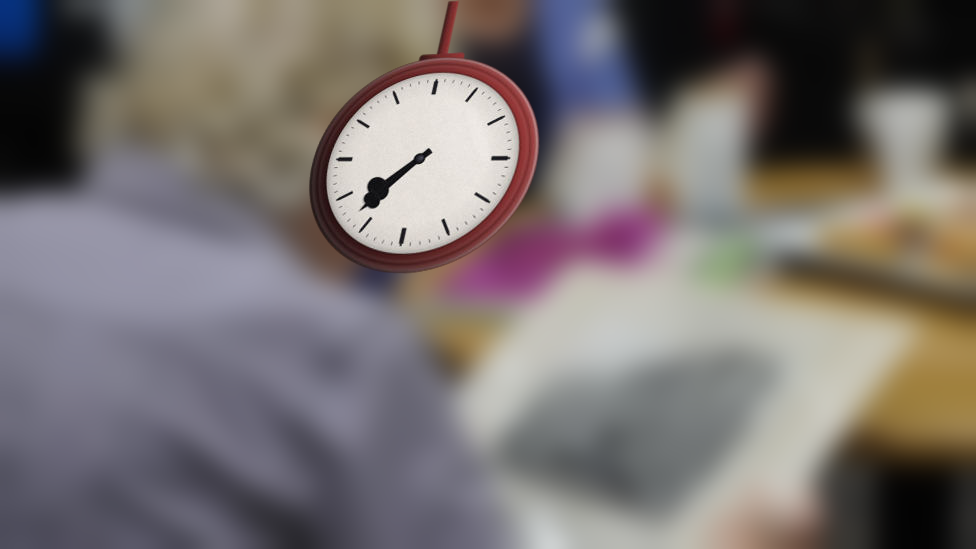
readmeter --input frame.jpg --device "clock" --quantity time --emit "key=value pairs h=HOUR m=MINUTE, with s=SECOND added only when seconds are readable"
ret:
h=7 m=37
